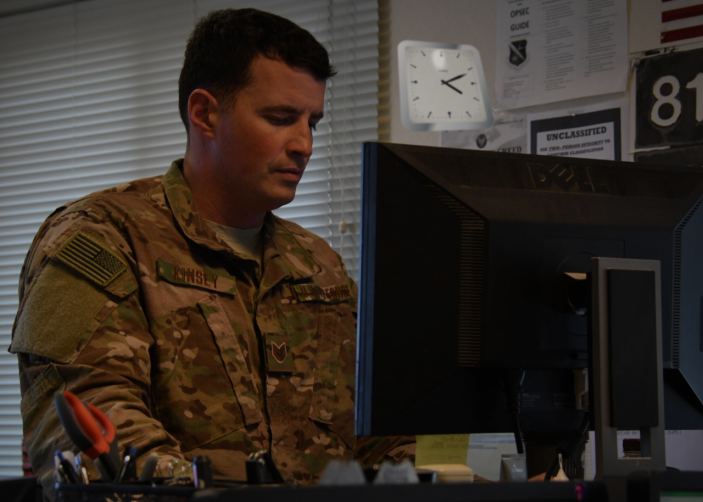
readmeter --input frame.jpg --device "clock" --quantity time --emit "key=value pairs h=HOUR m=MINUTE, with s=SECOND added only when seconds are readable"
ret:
h=4 m=11
